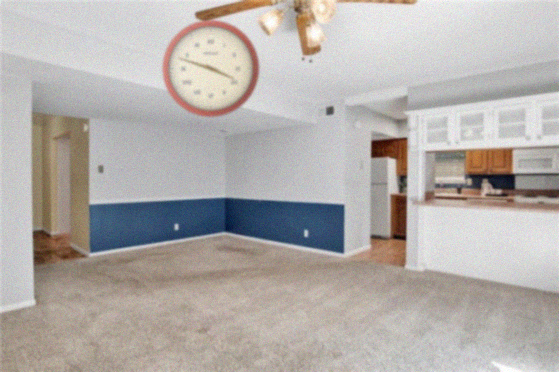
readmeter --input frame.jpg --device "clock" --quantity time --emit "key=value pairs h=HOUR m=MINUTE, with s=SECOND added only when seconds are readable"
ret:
h=3 m=48
